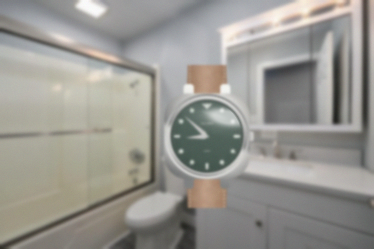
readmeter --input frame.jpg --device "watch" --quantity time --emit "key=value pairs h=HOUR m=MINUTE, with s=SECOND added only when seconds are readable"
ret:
h=8 m=52
